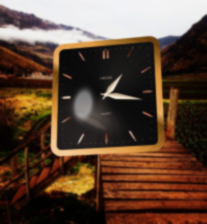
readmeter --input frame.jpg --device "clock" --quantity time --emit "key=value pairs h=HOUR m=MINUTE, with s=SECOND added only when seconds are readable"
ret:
h=1 m=17
